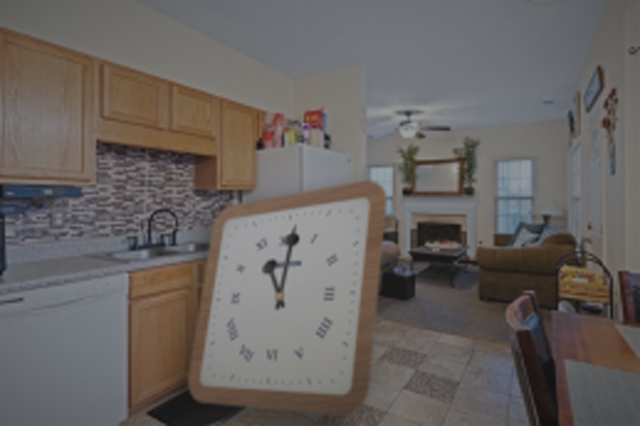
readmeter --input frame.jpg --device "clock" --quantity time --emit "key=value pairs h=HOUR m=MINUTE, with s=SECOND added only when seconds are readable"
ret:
h=11 m=1
